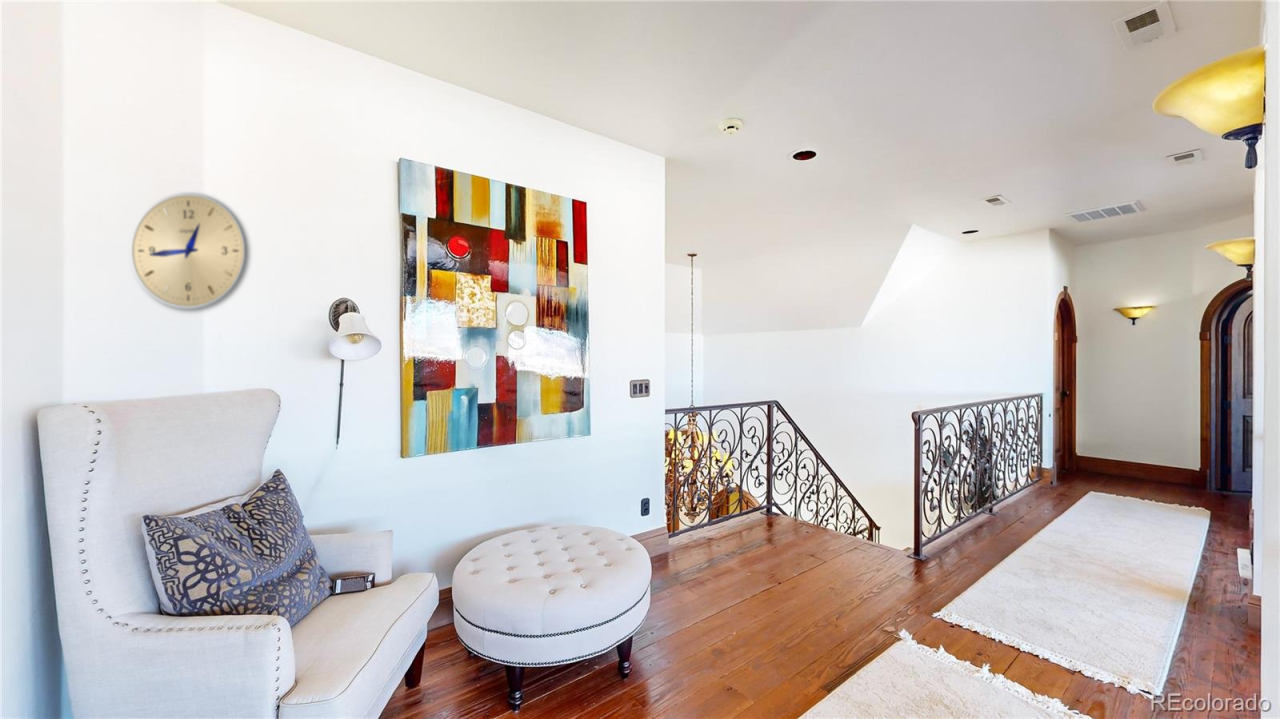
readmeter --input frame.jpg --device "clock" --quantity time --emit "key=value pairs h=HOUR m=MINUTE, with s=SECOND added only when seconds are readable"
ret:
h=12 m=44
